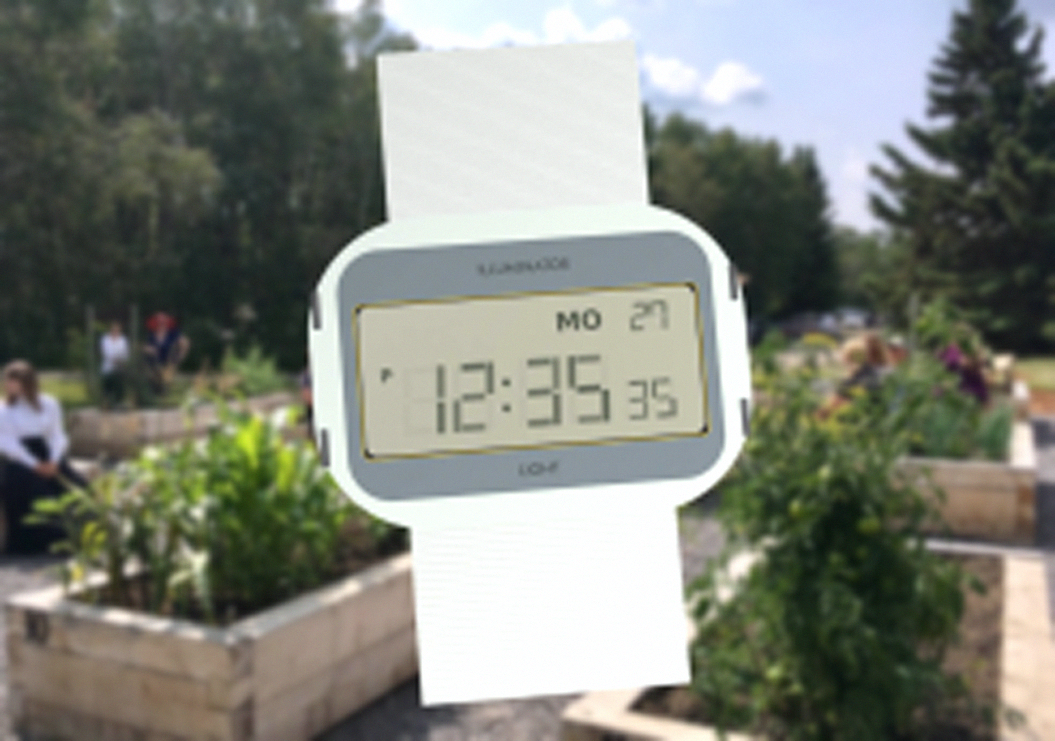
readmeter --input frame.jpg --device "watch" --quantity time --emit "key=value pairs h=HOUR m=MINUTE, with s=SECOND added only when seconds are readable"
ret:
h=12 m=35 s=35
